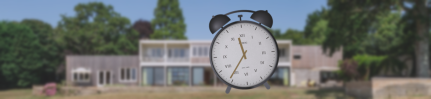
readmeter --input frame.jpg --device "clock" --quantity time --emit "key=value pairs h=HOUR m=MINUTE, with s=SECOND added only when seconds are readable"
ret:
h=11 m=36
